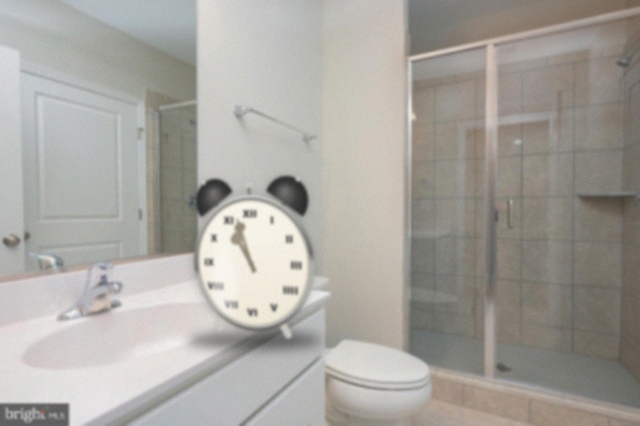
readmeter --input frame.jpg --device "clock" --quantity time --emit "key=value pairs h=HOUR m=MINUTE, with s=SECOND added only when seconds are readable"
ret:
h=10 m=57
